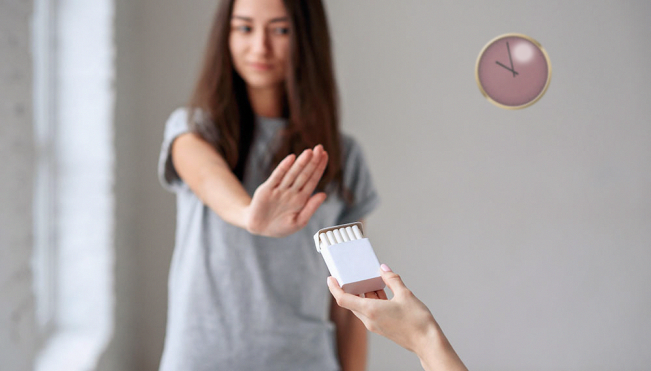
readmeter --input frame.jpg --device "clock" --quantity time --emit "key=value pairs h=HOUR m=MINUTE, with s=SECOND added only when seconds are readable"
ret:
h=9 m=58
